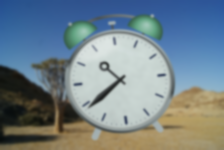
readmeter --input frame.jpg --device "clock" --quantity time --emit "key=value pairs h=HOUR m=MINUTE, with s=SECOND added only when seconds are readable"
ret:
h=10 m=39
